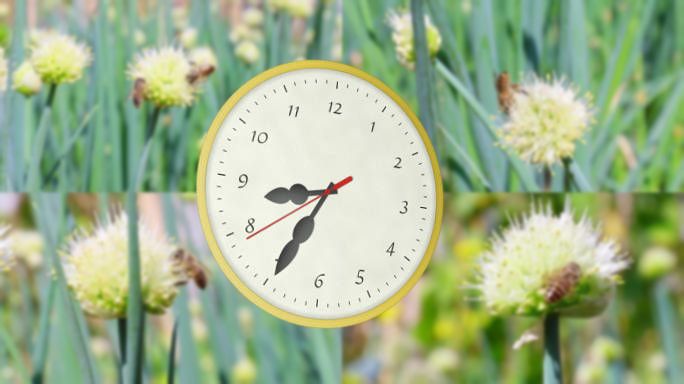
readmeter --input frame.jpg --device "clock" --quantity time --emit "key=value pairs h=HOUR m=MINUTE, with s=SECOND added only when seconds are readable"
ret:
h=8 m=34 s=39
